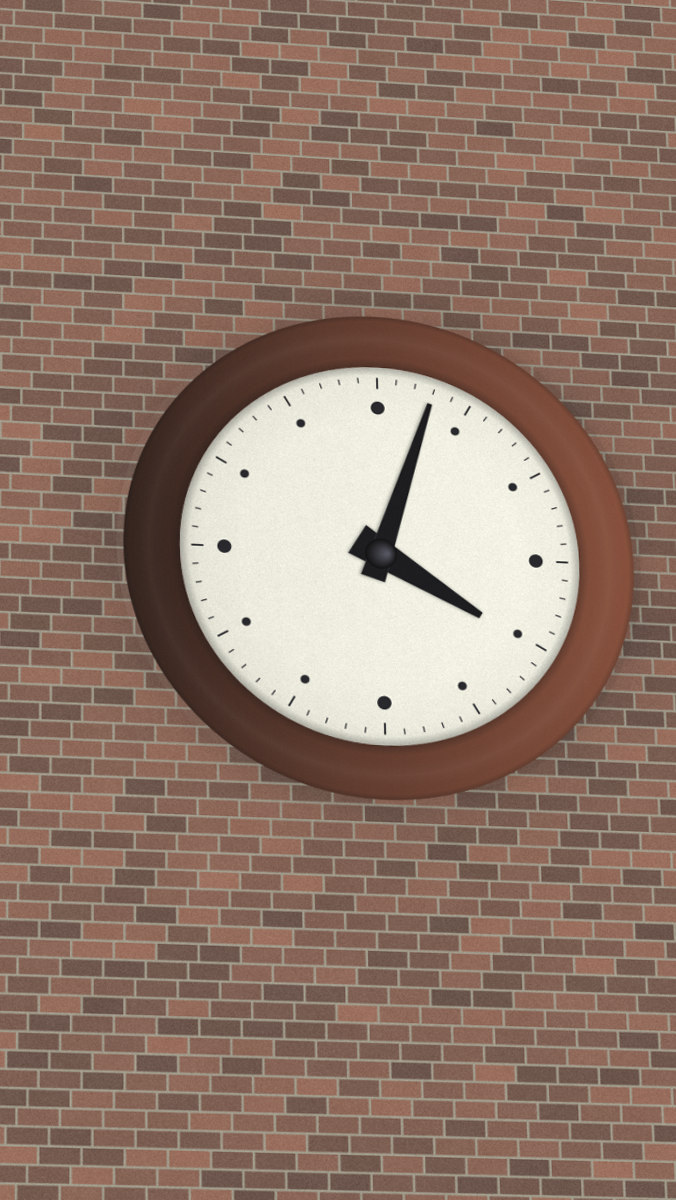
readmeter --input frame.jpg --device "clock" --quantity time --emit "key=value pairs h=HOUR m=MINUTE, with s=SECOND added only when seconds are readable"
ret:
h=4 m=3
